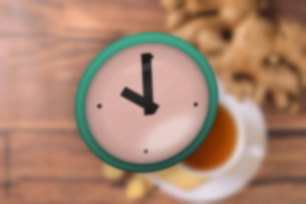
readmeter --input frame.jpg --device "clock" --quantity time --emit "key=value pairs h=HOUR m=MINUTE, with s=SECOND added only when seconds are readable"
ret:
h=9 m=59
